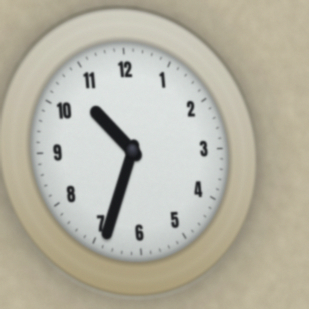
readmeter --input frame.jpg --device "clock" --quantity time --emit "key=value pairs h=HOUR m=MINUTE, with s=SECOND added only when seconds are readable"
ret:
h=10 m=34
